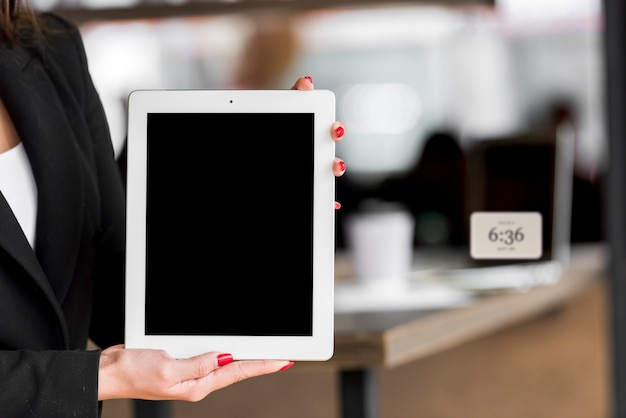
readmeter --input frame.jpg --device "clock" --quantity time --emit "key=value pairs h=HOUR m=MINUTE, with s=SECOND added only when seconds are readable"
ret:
h=6 m=36
